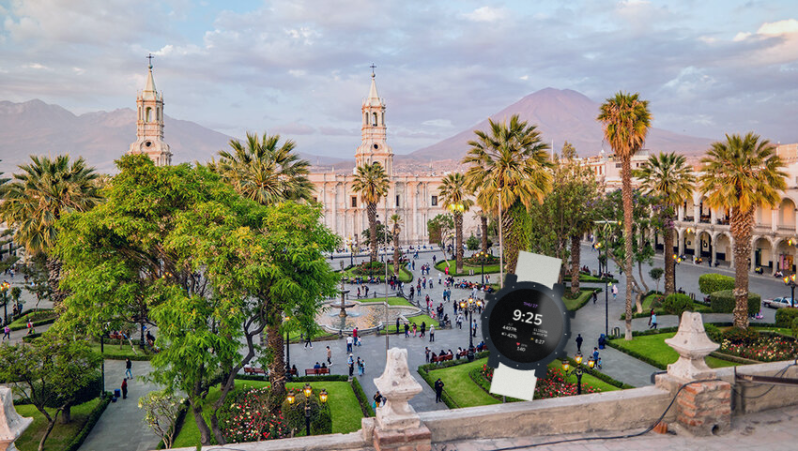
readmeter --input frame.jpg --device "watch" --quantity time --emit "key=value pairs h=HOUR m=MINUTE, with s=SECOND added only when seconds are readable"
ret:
h=9 m=25
